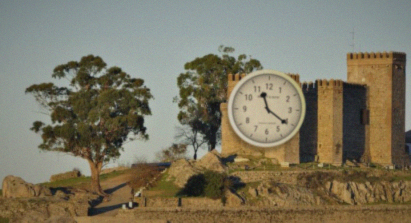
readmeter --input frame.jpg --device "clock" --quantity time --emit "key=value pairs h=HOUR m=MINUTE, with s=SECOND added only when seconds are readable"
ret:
h=11 m=21
